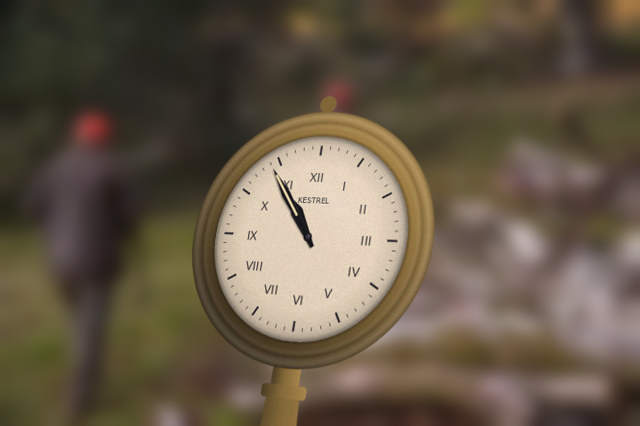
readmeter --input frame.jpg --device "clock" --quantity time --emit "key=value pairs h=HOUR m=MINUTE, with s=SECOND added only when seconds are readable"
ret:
h=10 m=54
